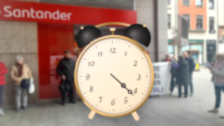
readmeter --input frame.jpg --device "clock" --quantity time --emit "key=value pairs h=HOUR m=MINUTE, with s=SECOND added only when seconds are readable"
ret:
h=4 m=22
